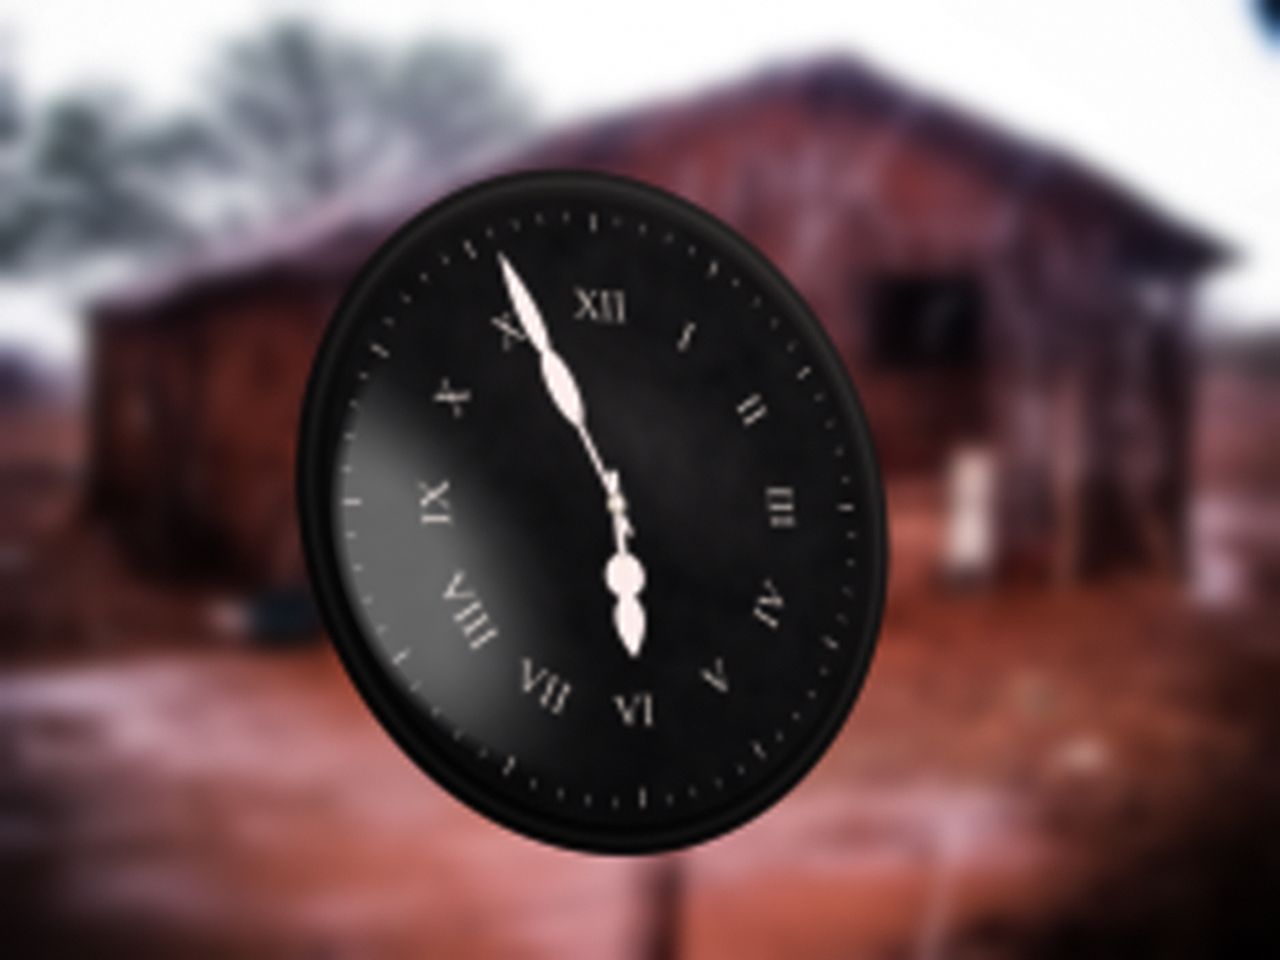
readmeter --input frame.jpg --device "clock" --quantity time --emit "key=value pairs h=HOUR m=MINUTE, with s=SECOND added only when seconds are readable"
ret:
h=5 m=56
